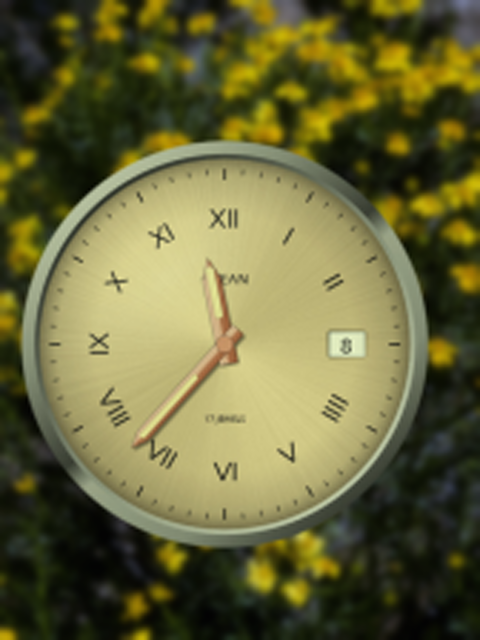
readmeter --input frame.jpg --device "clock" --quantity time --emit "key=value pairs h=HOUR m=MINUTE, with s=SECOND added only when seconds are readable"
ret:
h=11 m=37
